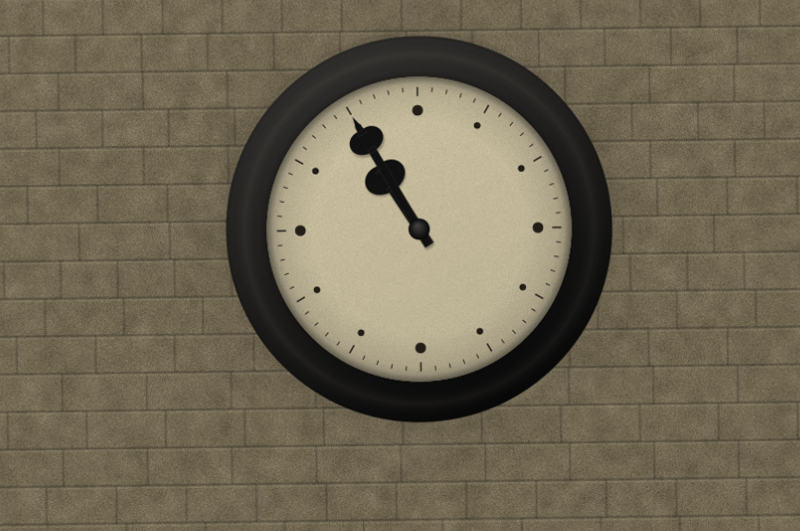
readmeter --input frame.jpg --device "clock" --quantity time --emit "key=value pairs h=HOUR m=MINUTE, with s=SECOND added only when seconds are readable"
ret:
h=10 m=55
